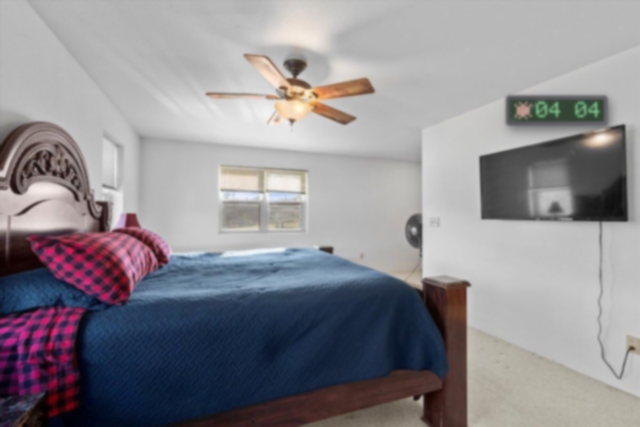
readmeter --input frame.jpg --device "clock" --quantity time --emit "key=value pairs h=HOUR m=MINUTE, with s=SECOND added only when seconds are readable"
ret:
h=4 m=4
